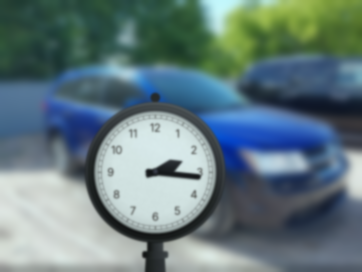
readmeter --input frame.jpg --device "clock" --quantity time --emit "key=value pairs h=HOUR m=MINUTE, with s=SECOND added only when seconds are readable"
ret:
h=2 m=16
